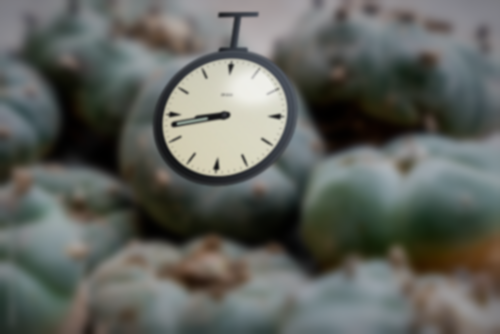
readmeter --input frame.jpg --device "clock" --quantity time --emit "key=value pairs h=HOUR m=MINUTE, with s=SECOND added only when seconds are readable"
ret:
h=8 m=43
